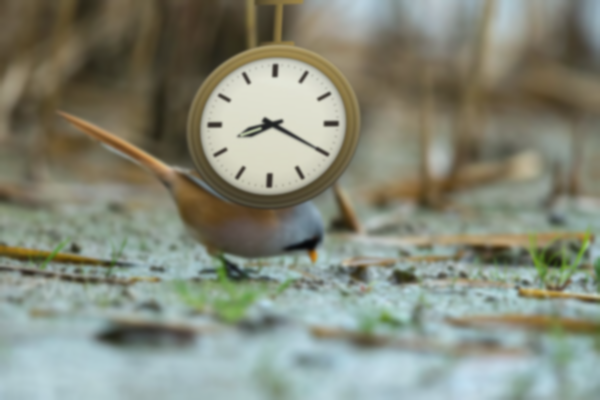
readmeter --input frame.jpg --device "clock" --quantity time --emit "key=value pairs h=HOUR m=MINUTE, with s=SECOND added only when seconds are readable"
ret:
h=8 m=20
